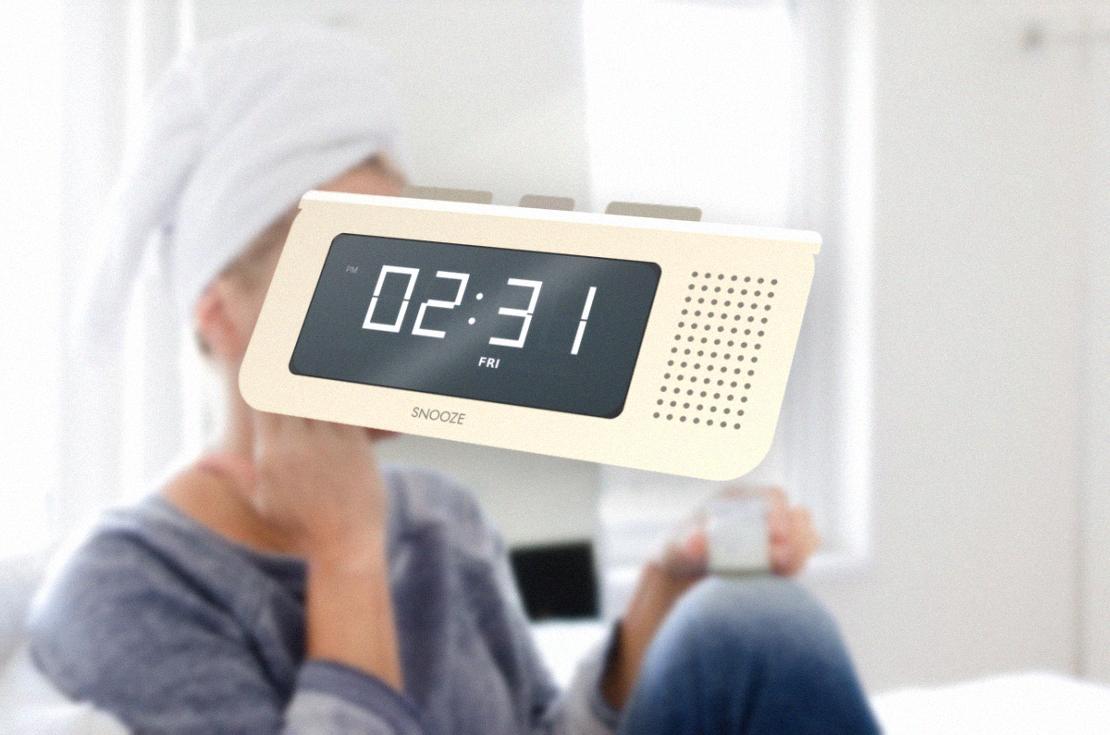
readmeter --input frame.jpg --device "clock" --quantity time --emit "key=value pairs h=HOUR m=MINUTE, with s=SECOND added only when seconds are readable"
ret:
h=2 m=31
